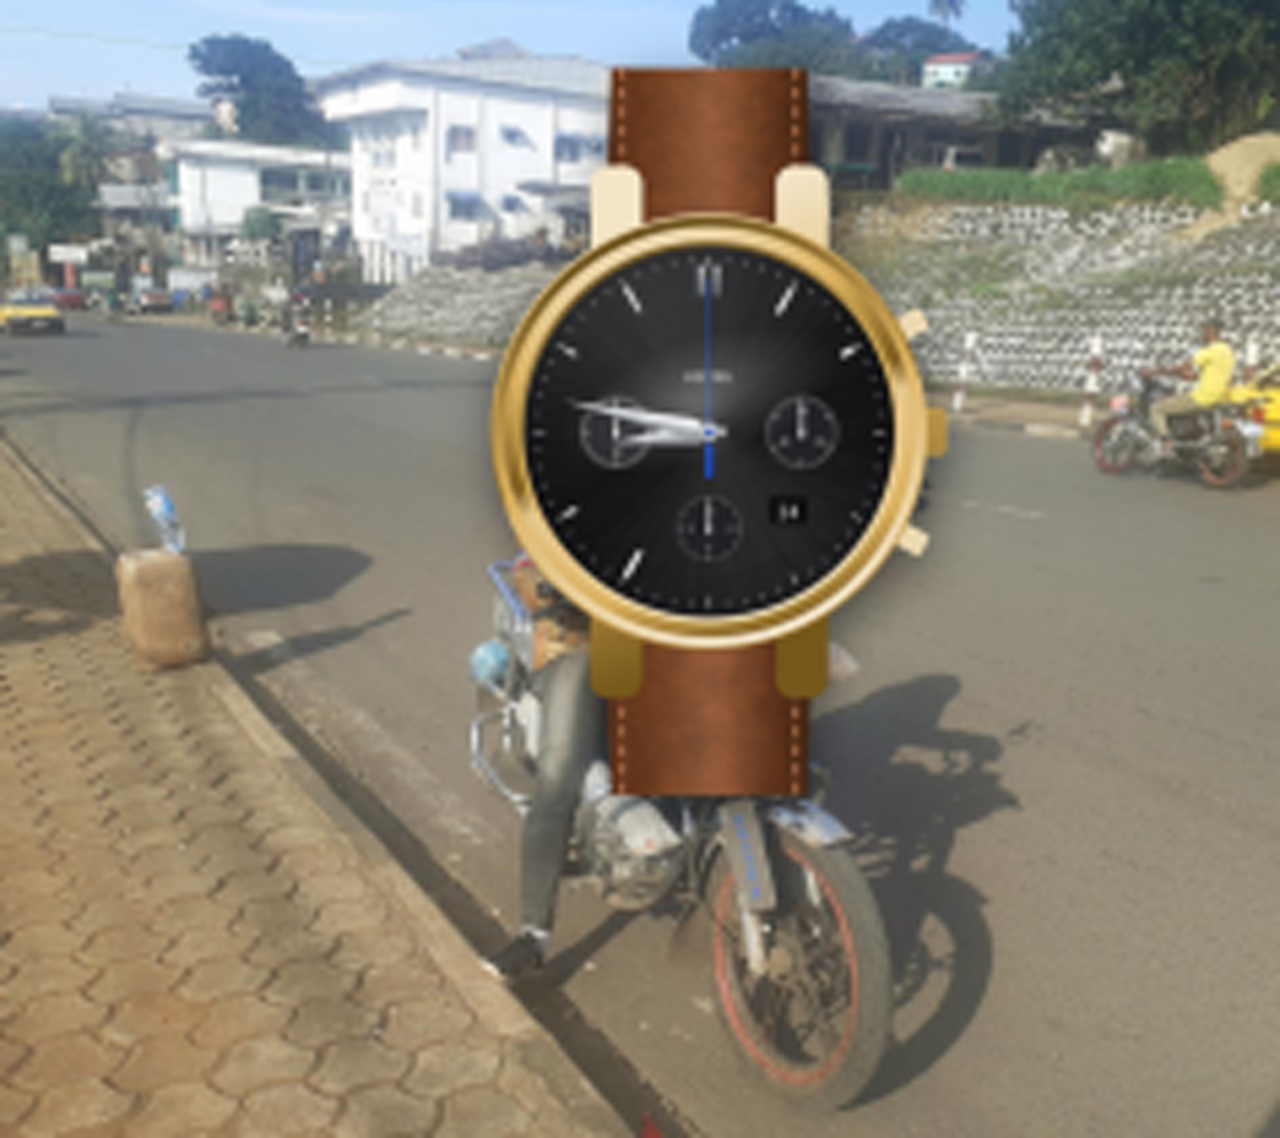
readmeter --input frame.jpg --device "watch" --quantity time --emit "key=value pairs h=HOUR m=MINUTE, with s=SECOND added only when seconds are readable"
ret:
h=8 m=47
